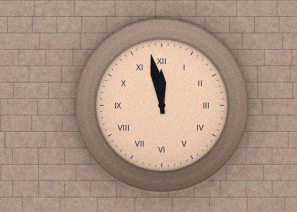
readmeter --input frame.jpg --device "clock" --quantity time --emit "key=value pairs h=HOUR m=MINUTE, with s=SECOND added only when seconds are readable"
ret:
h=11 m=58
